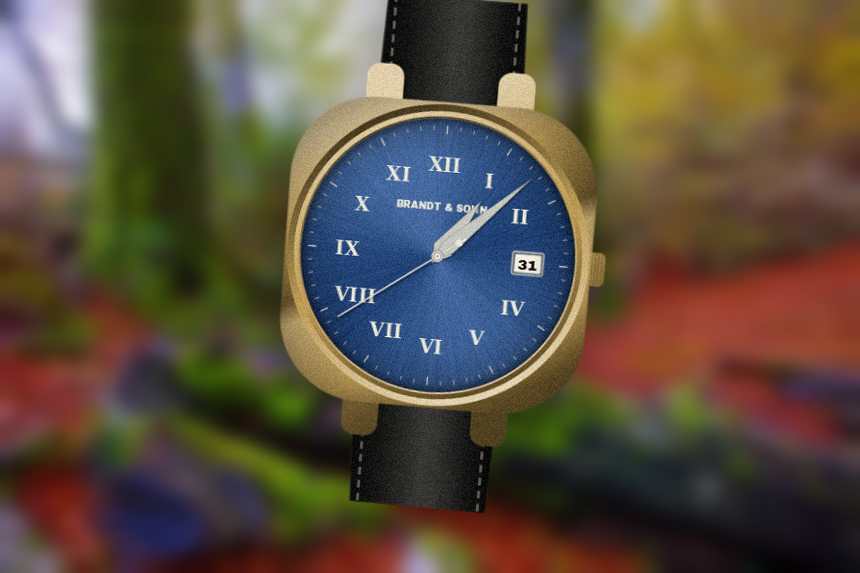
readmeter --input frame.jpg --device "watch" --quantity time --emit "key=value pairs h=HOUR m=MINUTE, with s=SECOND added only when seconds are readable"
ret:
h=1 m=7 s=39
